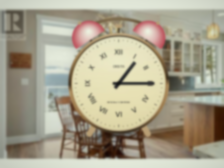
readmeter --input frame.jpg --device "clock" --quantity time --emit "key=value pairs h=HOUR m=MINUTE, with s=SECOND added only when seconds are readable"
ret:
h=1 m=15
